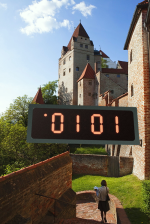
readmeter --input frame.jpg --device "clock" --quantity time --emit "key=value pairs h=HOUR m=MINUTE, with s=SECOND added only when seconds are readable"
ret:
h=1 m=1
